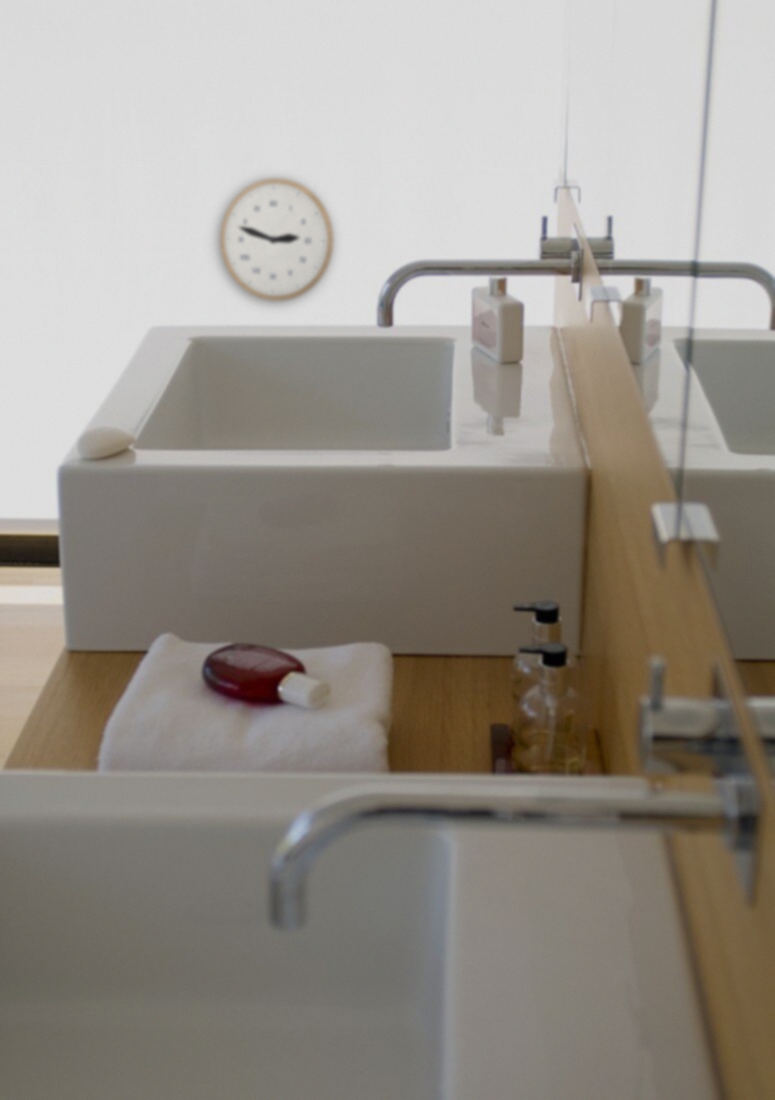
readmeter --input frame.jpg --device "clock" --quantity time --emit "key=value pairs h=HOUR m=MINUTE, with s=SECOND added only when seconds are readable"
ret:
h=2 m=48
